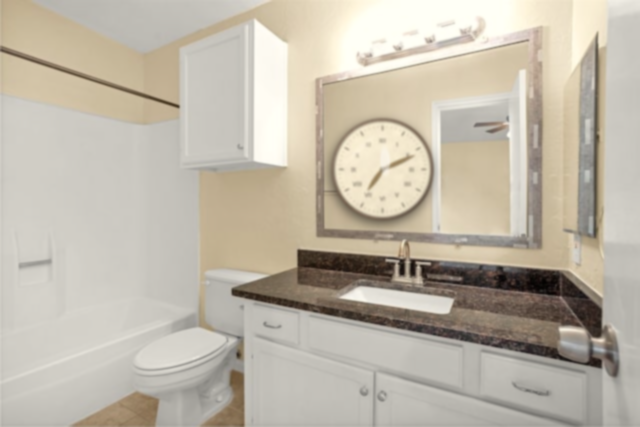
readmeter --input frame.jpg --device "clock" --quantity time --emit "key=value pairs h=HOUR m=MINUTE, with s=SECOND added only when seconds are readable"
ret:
h=7 m=11
